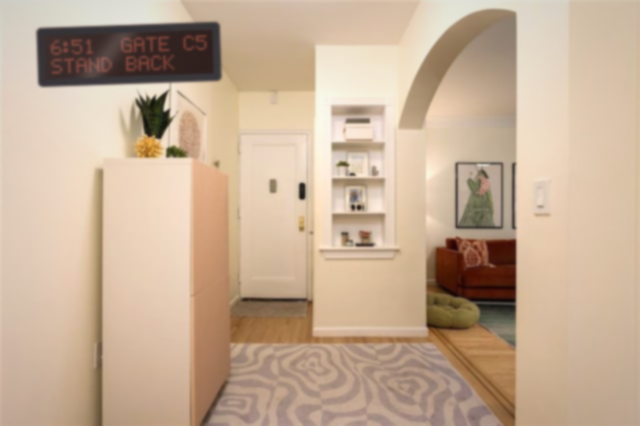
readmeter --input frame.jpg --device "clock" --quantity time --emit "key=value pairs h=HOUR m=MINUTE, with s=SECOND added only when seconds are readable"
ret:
h=6 m=51
